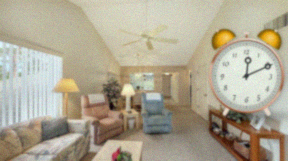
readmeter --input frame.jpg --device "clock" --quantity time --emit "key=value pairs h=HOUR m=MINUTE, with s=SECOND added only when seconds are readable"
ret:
h=12 m=11
